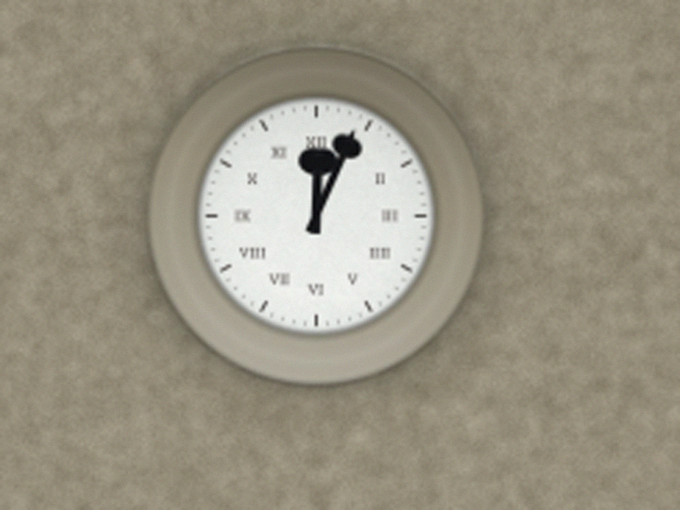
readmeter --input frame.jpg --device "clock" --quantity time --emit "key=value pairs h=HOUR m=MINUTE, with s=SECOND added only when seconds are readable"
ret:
h=12 m=4
